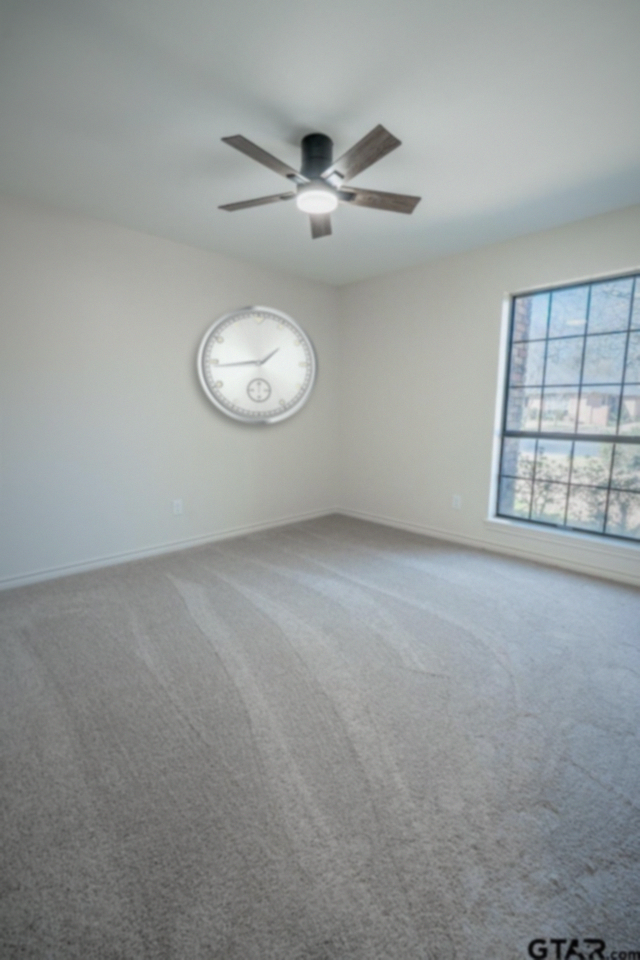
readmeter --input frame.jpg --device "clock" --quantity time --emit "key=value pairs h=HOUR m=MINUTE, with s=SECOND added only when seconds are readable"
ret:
h=1 m=44
